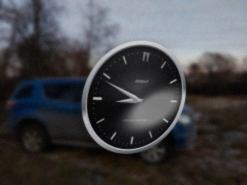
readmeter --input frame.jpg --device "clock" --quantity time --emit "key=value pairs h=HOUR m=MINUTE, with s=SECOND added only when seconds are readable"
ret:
h=8 m=49
